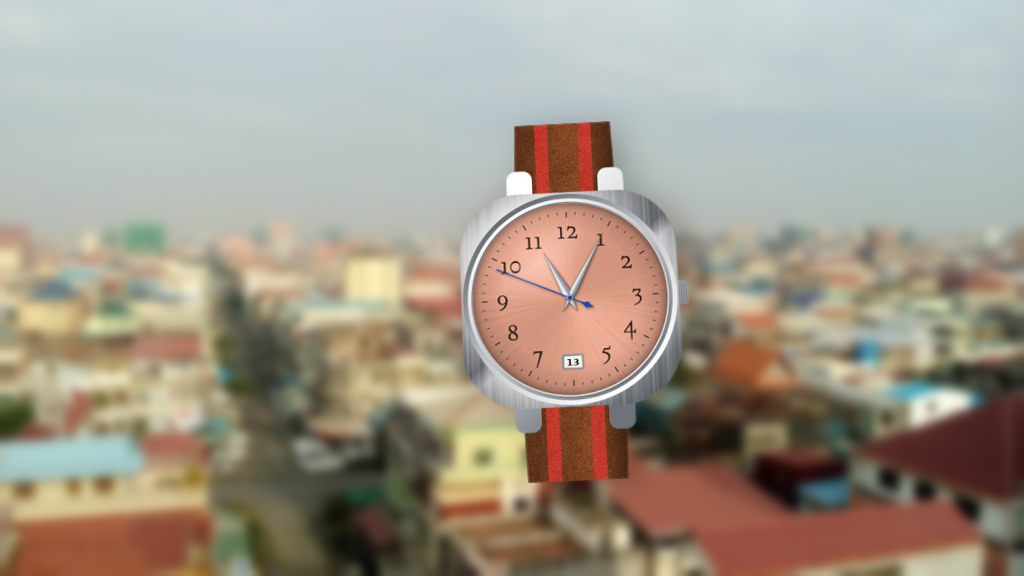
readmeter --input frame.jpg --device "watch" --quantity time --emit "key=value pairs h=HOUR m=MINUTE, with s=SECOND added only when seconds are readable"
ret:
h=11 m=4 s=49
